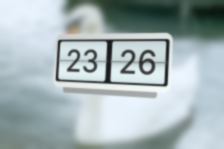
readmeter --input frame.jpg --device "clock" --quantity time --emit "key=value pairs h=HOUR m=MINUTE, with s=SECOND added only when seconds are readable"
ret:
h=23 m=26
